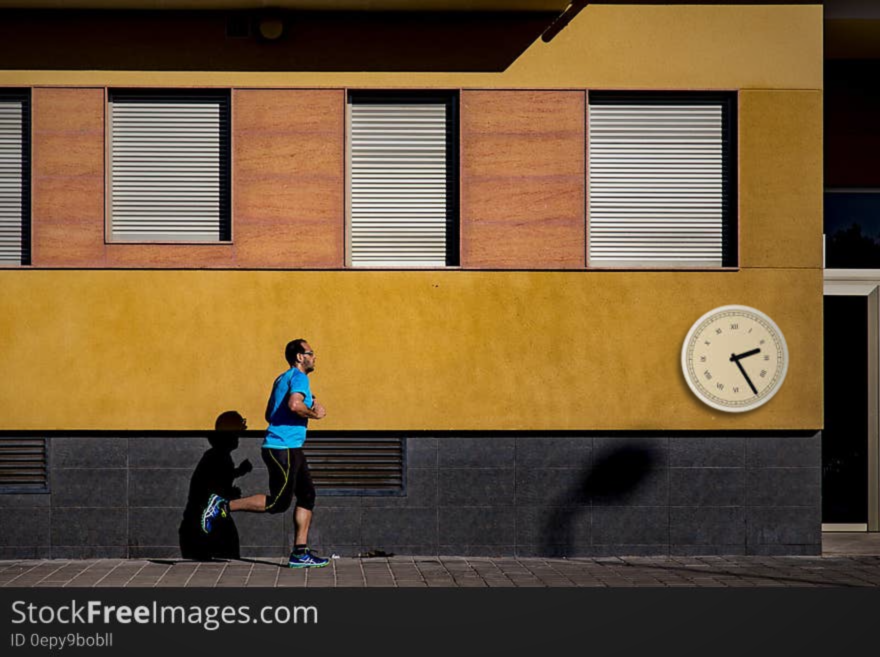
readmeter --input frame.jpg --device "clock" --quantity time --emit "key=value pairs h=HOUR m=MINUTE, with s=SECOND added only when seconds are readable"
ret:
h=2 m=25
